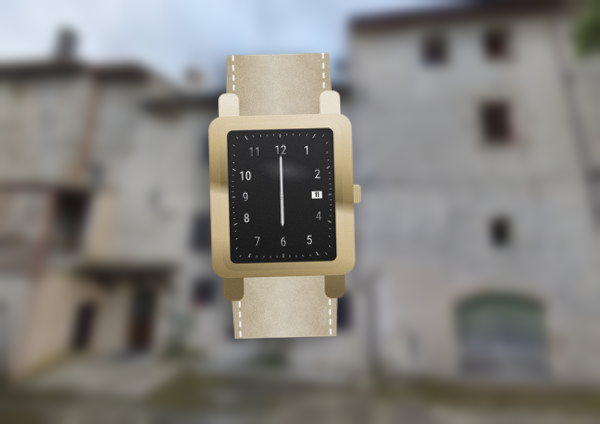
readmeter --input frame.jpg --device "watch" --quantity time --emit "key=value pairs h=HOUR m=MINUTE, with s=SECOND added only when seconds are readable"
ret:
h=6 m=0
